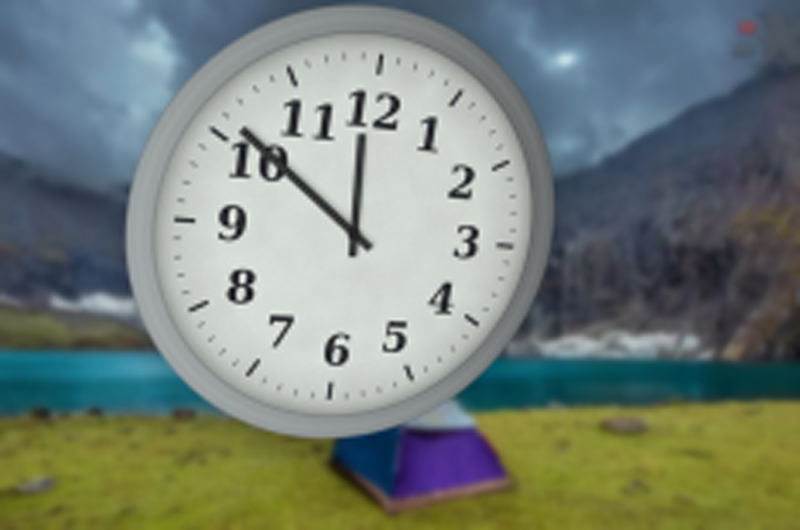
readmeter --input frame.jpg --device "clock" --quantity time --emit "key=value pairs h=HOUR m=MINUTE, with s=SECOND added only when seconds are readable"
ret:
h=11 m=51
